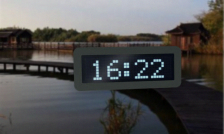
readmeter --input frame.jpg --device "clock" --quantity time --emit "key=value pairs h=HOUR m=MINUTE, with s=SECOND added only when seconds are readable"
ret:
h=16 m=22
